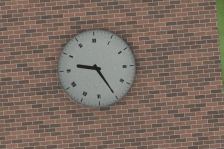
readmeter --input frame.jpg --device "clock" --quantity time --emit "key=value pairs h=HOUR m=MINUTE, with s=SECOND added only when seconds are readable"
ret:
h=9 m=25
